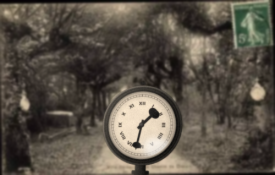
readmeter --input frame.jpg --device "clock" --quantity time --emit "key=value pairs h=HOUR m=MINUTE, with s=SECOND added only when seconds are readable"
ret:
h=1 m=32
